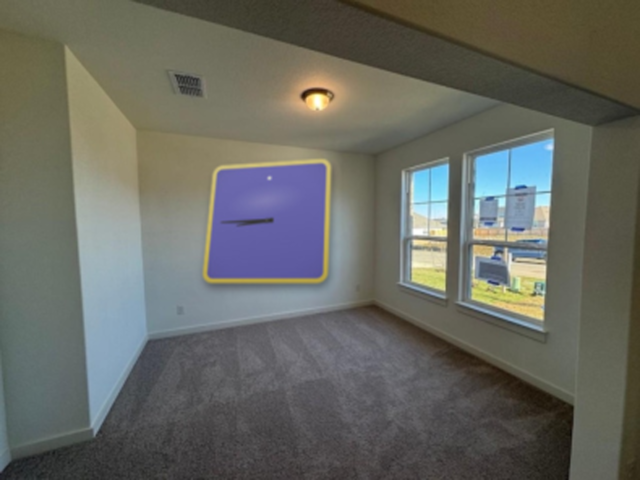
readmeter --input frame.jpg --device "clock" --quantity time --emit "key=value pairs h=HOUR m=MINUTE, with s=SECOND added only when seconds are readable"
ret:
h=8 m=45
